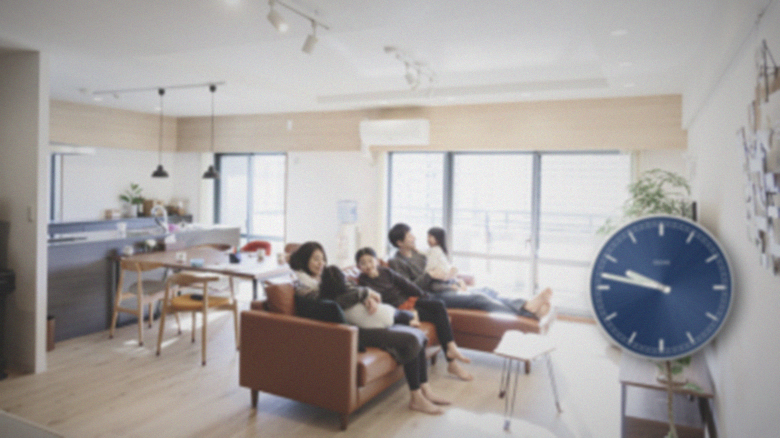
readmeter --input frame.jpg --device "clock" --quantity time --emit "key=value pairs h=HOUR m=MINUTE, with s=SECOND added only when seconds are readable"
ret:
h=9 m=47
